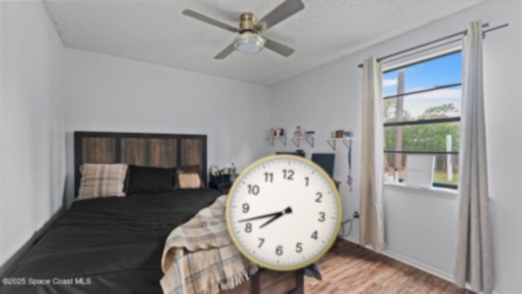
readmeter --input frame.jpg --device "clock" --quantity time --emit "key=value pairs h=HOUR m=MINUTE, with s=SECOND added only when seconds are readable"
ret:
h=7 m=42
